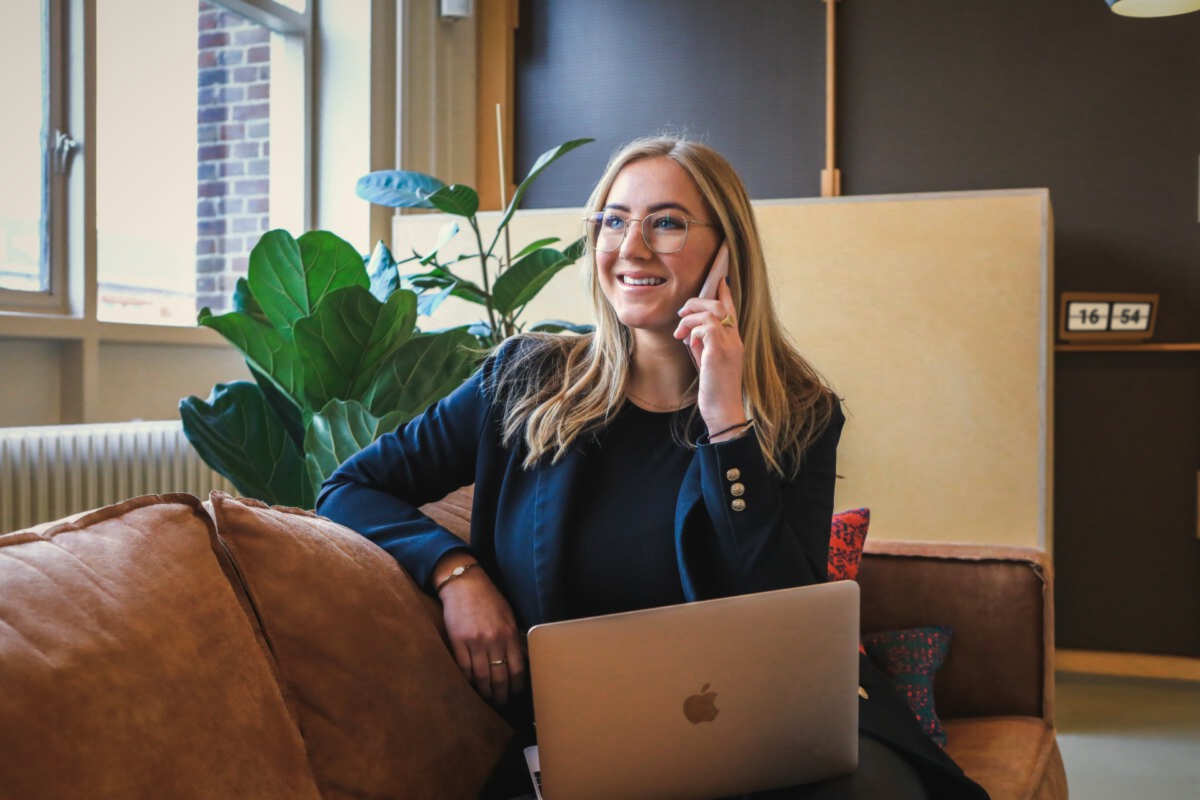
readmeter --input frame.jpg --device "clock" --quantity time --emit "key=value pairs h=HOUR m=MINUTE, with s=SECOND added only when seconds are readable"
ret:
h=16 m=54
